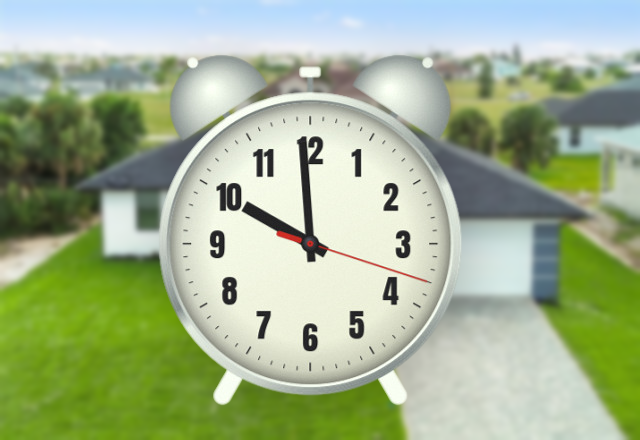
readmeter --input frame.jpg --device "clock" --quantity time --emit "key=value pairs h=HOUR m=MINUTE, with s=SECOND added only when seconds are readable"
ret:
h=9 m=59 s=18
